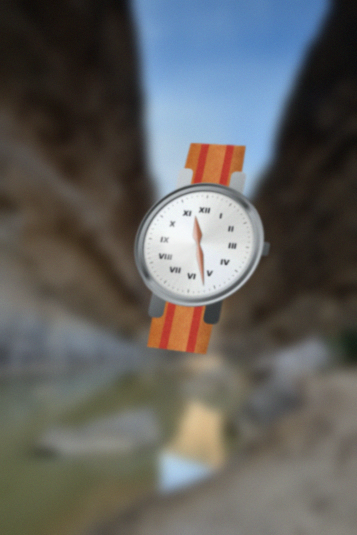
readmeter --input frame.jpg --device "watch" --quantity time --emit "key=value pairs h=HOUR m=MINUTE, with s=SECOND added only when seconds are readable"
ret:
h=11 m=27
